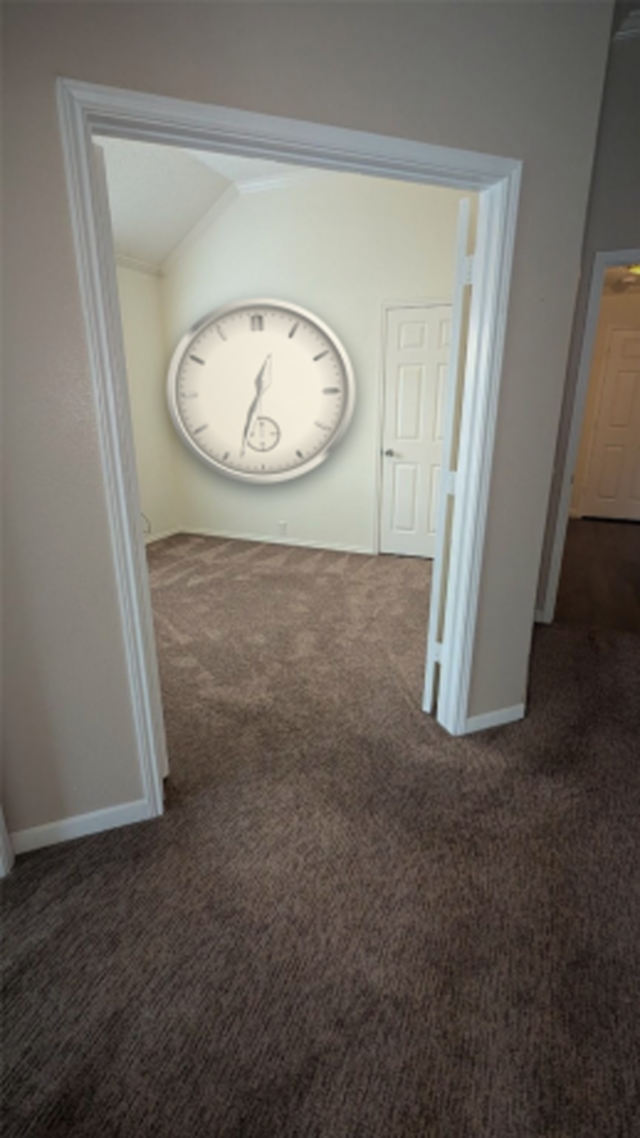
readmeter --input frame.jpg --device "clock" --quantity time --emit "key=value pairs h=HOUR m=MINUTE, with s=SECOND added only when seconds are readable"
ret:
h=12 m=33
